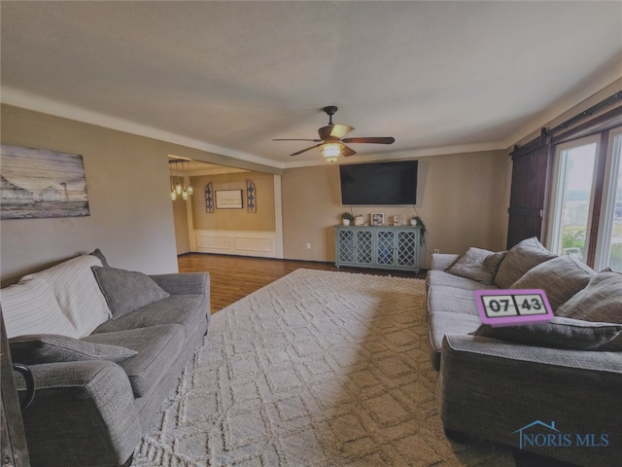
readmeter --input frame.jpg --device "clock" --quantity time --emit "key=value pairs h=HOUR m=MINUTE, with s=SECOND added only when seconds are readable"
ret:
h=7 m=43
